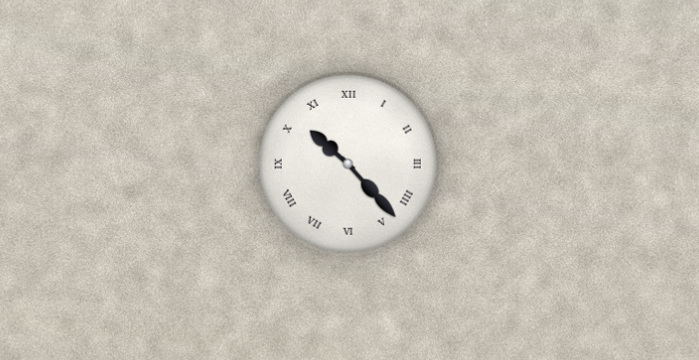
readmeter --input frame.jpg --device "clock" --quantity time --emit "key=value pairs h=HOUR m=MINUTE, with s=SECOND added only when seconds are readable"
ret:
h=10 m=23
